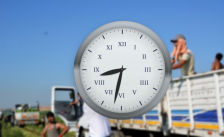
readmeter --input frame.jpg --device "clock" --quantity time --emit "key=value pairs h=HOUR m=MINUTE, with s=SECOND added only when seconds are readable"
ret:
h=8 m=32
